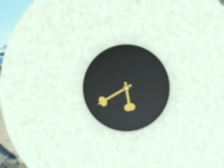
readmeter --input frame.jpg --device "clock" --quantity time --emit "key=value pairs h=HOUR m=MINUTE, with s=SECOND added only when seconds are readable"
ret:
h=5 m=40
